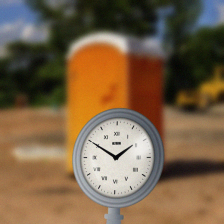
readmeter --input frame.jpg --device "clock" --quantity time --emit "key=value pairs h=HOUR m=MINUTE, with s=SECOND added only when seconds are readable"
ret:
h=1 m=50
